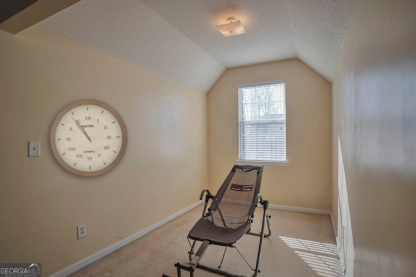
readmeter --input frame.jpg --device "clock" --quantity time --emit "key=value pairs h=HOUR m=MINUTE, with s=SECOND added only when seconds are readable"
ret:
h=10 m=54
